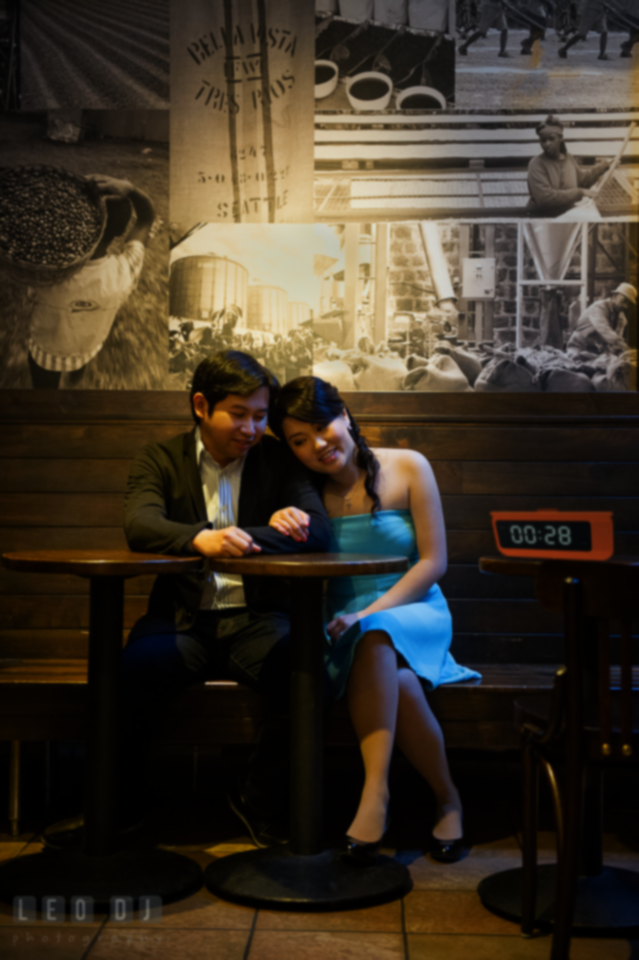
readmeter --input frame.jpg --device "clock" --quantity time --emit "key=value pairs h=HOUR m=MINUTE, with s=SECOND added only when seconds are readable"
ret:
h=0 m=28
